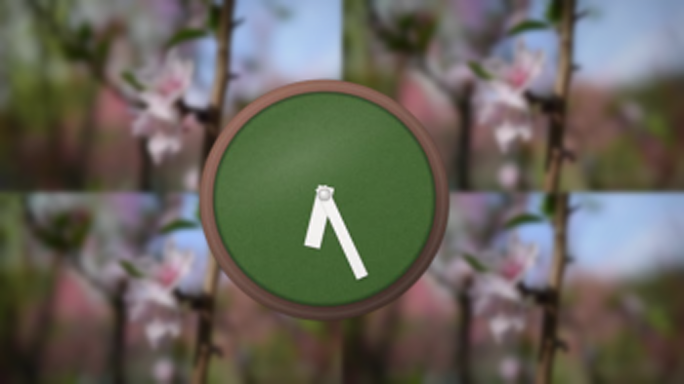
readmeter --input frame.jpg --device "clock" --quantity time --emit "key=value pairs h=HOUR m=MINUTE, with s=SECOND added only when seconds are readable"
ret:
h=6 m=26
